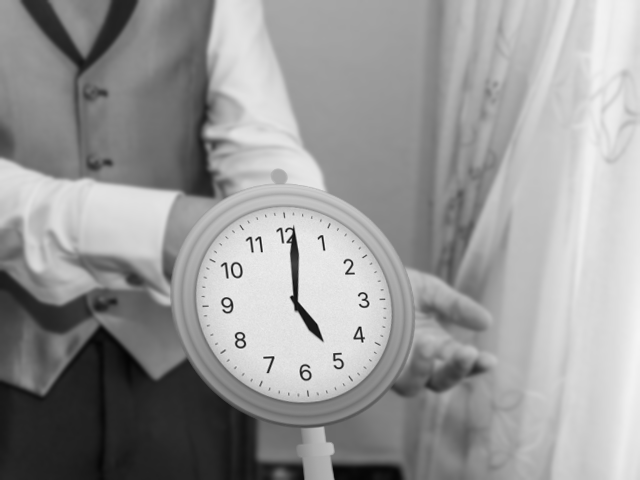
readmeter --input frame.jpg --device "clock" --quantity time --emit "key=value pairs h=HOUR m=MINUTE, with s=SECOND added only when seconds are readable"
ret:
h=5 m=1
